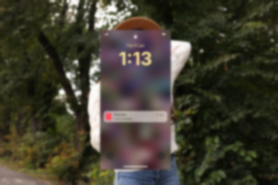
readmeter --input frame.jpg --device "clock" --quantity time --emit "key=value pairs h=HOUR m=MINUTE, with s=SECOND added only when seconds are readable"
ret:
h=1 m=13
